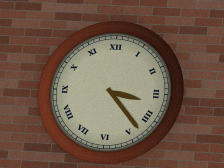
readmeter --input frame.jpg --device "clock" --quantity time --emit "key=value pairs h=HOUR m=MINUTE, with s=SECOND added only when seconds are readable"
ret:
h=3 m=23
